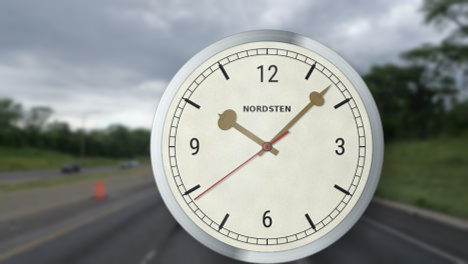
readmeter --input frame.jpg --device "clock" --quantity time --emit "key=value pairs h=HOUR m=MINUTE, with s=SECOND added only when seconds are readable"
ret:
h=10 m=7 s=39
